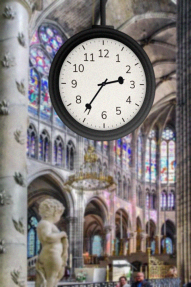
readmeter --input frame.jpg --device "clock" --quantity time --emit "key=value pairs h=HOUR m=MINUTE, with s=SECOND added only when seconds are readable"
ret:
h=2 m=36
